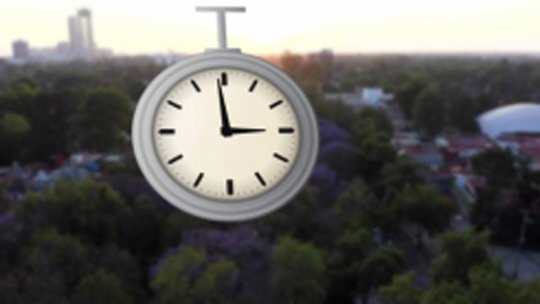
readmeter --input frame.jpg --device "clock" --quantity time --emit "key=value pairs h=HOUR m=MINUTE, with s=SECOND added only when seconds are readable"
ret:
h=2 m=59
